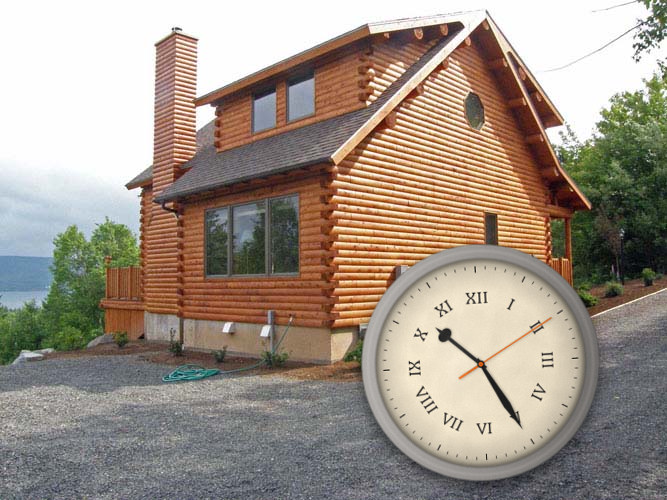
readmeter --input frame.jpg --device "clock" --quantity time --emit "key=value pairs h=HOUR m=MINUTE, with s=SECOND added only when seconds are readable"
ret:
h=10 m=25 s=10
